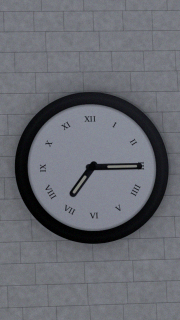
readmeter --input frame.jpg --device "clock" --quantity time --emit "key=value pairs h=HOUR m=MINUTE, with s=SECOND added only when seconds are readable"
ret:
h=7 m=15
